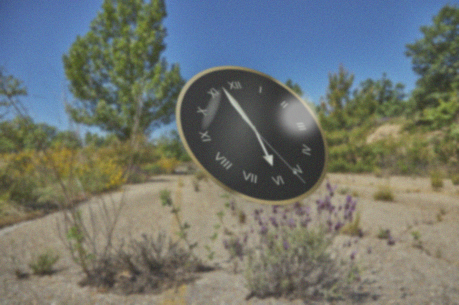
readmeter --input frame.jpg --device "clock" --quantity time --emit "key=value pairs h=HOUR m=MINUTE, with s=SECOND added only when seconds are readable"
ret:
h=5 m=57 s=26
